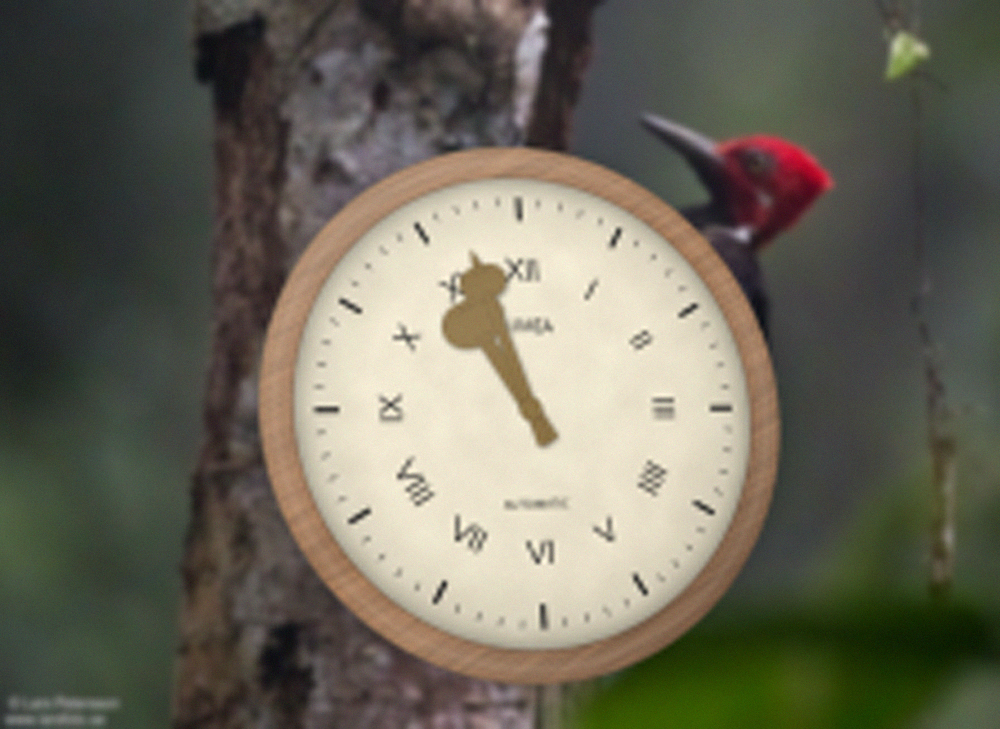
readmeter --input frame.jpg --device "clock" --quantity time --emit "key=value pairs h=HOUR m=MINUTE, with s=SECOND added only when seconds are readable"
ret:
h=10 m=57
